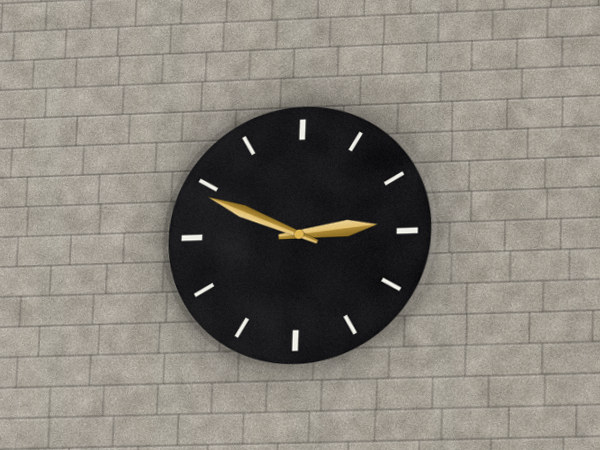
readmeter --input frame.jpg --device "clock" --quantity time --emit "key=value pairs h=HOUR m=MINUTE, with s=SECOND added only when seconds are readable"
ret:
h=2 m=49
